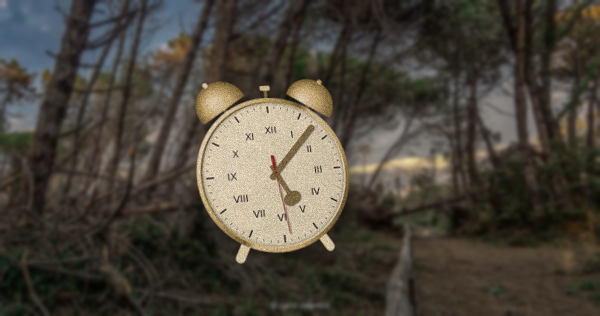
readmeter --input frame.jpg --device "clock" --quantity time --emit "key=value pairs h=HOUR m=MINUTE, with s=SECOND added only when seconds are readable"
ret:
h=5 m=7 s=29
